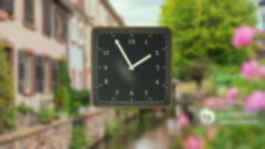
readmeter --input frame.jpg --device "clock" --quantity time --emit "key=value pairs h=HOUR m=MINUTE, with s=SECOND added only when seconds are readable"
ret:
h=1 m=55
